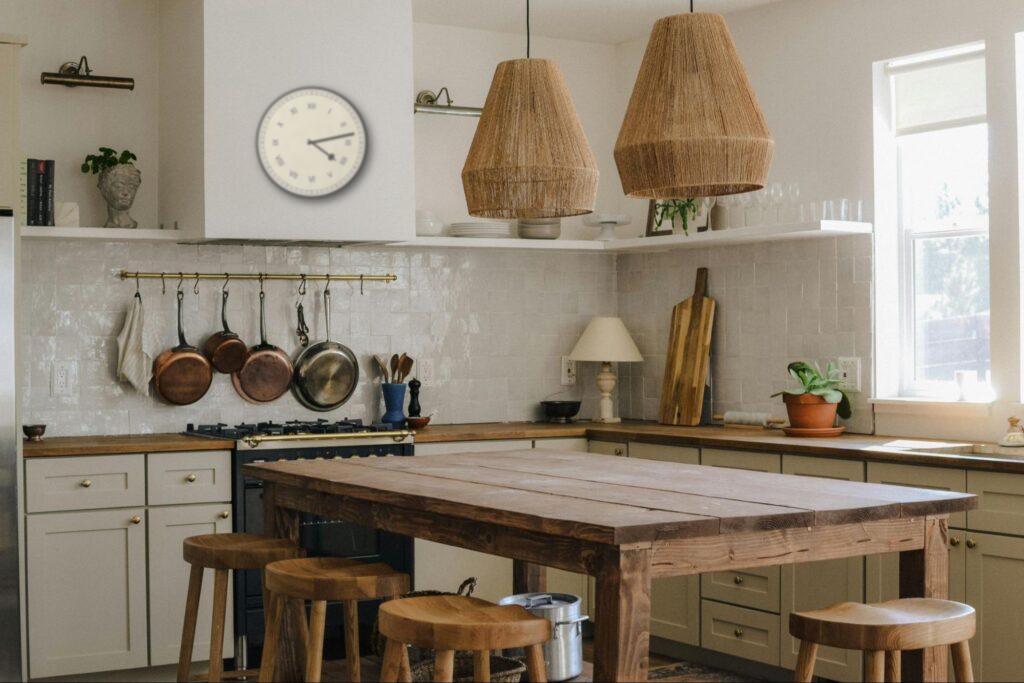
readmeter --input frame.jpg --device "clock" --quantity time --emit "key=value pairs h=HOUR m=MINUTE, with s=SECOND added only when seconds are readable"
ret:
h=4 m=13
